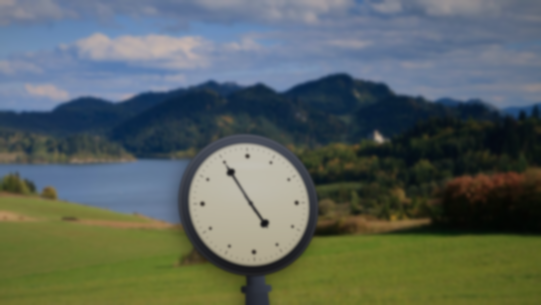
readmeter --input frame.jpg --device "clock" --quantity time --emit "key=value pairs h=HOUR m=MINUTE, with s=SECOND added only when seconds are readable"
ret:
h=4 m=55
